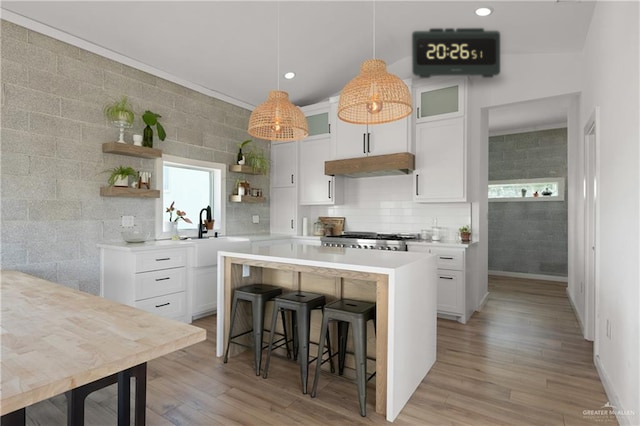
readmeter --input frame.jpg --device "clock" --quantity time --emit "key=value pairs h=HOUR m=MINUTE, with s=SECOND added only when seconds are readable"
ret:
h=20 m=26
